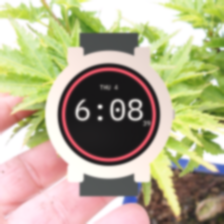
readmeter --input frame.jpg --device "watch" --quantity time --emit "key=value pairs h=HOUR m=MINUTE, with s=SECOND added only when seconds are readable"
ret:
h=6 m=8
